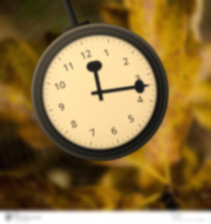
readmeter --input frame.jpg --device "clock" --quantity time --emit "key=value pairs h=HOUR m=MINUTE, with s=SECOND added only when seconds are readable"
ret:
h=12 m=17
